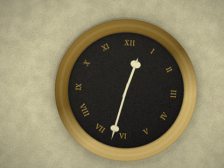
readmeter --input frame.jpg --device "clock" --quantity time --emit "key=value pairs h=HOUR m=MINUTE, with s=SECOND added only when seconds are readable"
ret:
h=12 m=32
